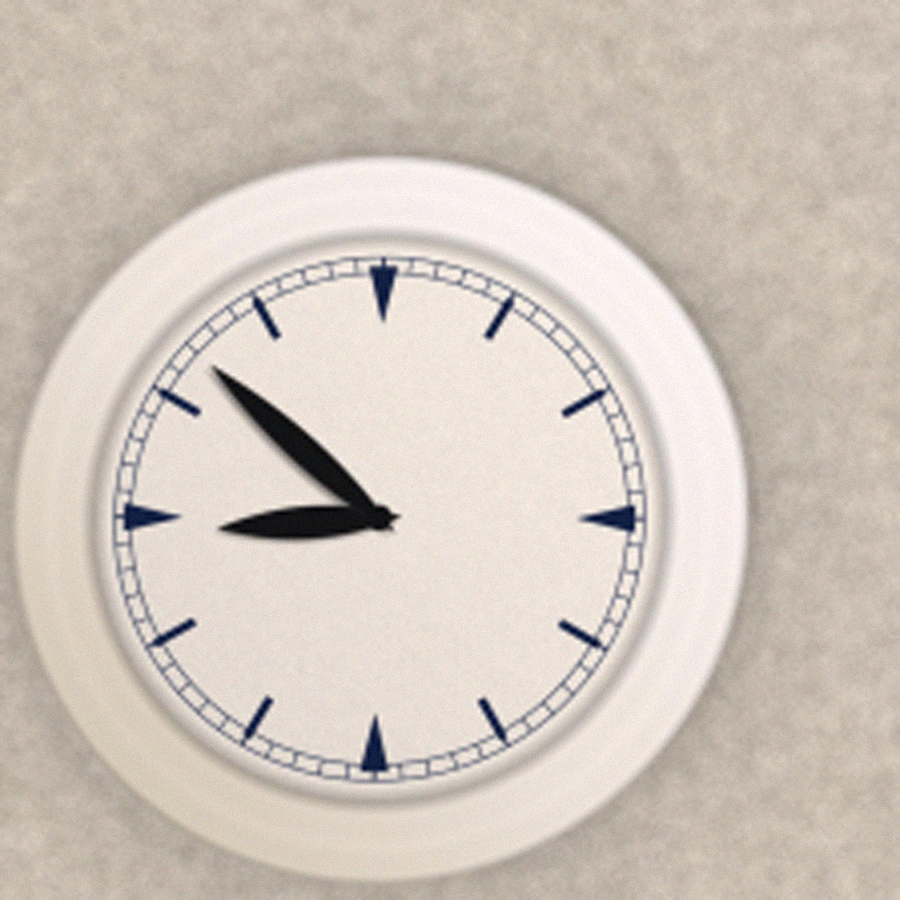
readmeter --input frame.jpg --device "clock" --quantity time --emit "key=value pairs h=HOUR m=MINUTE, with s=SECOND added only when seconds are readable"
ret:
h=8 m=52
